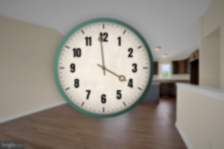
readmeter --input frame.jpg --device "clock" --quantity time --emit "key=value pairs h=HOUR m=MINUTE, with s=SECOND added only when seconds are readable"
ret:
h=3 m=59
